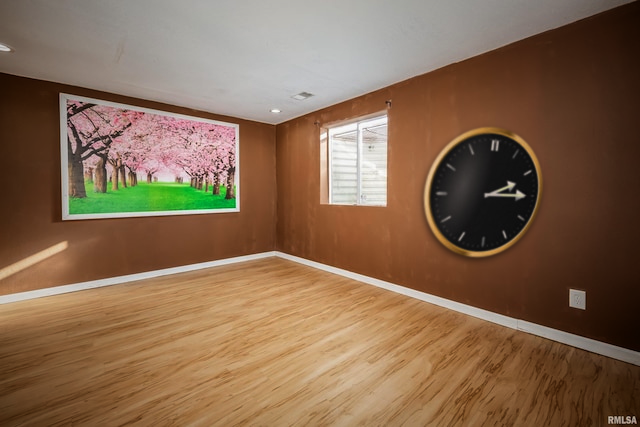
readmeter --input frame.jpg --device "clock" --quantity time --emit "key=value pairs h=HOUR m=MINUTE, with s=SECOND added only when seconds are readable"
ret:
h=2 m=15
